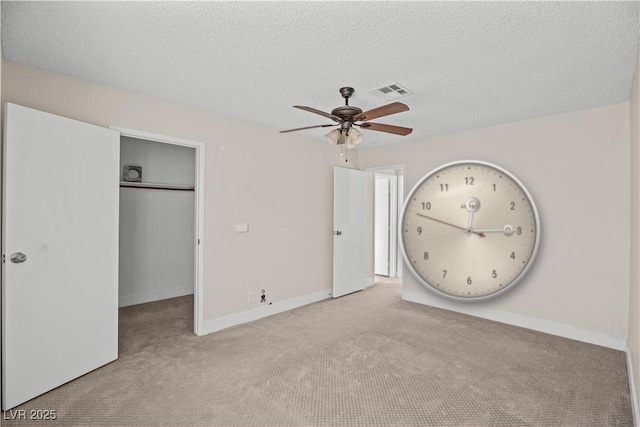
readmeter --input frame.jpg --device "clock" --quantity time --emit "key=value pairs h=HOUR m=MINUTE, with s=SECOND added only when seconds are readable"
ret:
h=12 m=14 s=48
